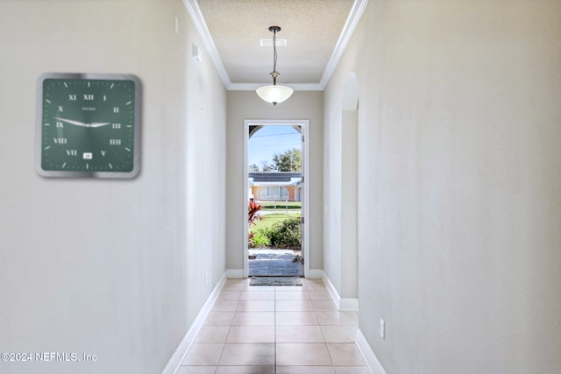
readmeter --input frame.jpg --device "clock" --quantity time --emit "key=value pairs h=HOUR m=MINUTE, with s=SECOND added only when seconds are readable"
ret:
h=2 m=47
